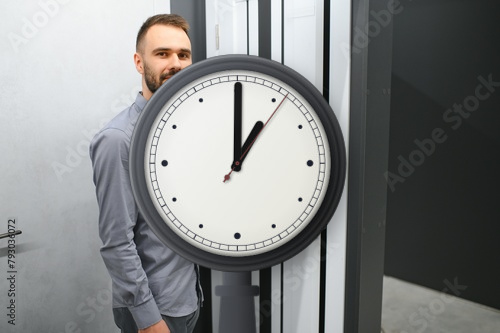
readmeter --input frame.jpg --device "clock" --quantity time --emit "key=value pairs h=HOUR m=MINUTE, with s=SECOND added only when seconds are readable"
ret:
h=1 m=0 s=6
